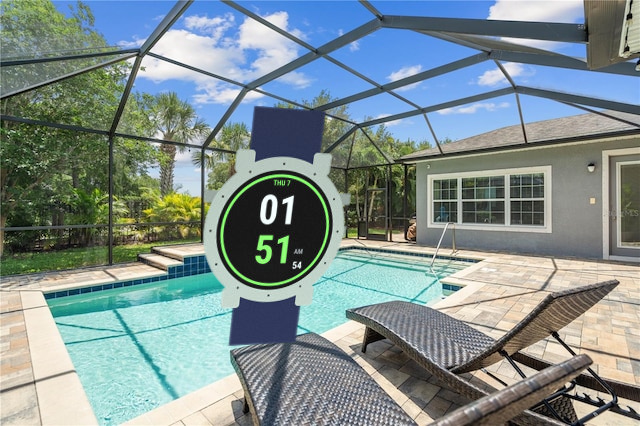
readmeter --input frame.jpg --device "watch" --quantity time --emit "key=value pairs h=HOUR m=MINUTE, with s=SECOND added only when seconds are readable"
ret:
h=1 m=51 s=54
